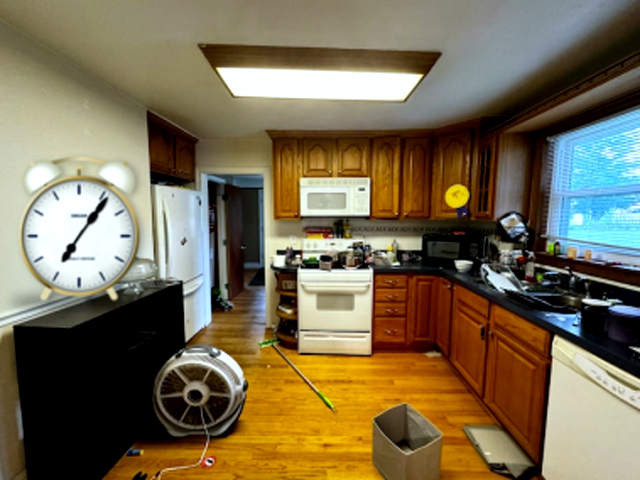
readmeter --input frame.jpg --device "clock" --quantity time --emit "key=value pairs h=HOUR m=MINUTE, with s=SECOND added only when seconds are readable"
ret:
h=7 m=6
